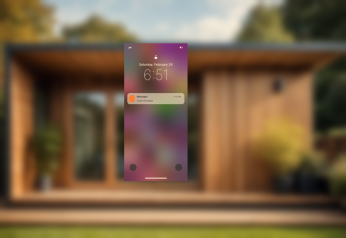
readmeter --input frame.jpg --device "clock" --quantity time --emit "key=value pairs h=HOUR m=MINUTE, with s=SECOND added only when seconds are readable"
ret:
h=6 m=51
